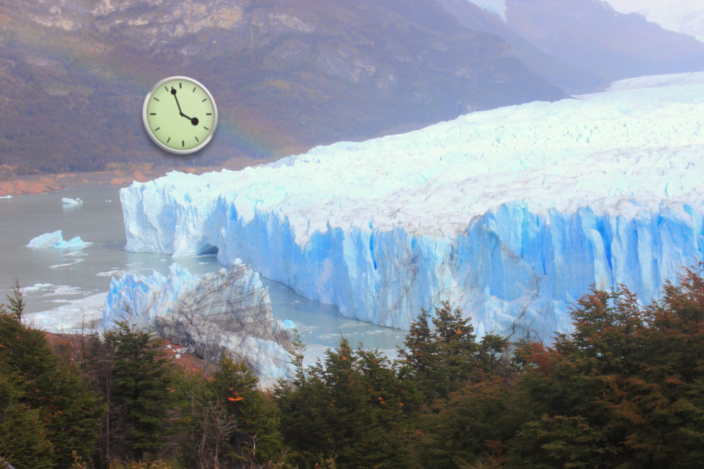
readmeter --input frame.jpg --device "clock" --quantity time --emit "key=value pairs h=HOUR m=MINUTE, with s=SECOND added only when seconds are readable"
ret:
h=3 m=57
